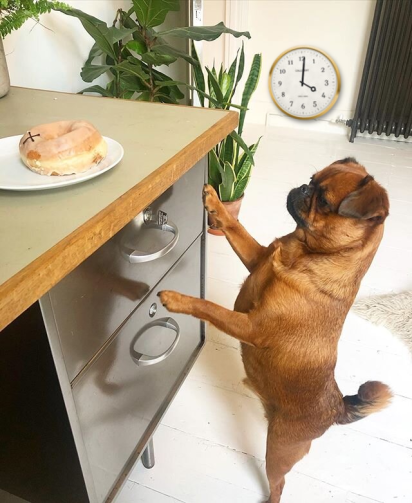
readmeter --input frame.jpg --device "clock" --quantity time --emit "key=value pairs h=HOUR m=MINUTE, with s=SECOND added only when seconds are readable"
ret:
h=4 m=1
